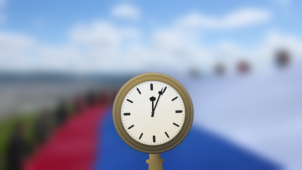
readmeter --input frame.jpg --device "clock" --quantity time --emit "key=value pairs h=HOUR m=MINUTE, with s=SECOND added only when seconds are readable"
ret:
h=12 m=4
